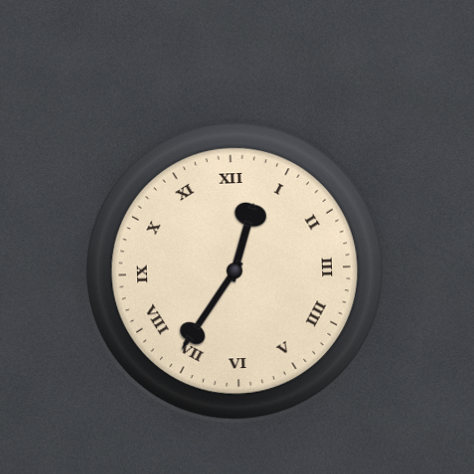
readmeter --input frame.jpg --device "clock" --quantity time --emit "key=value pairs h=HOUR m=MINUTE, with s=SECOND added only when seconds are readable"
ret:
h=12 m=36
